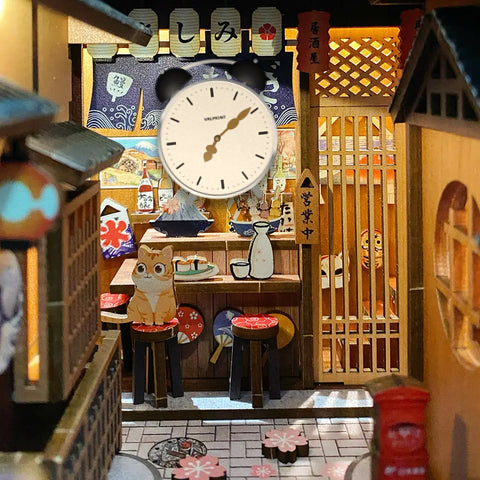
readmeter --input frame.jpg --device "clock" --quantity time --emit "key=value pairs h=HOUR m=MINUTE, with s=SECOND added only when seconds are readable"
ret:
h=7 m=9
